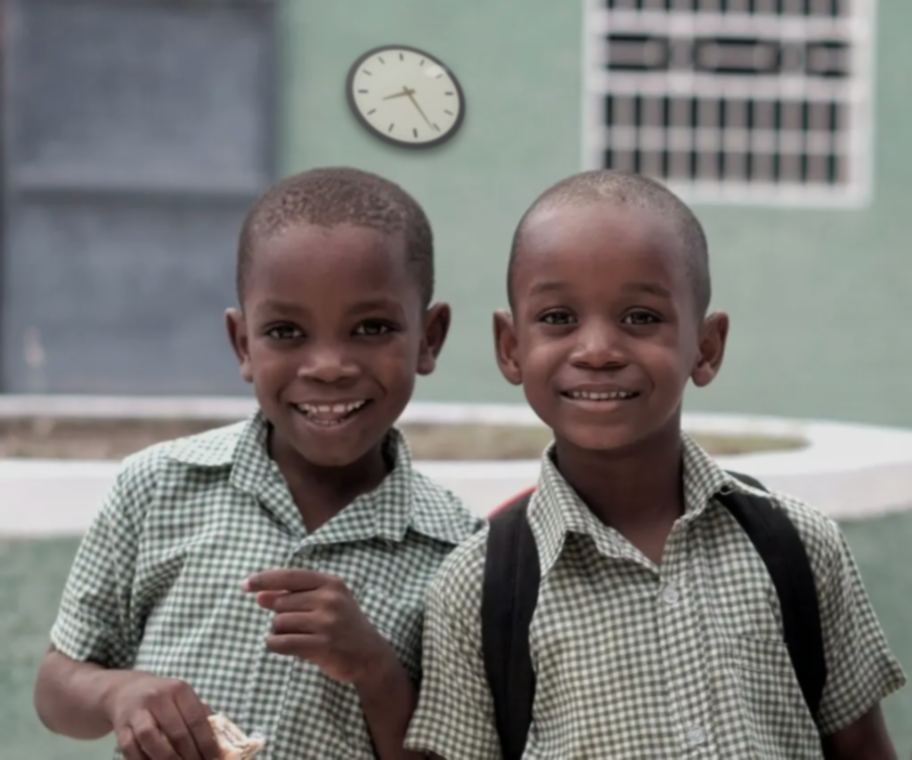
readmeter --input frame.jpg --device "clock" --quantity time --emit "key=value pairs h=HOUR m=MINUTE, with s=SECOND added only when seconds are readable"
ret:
h=8 m=26
